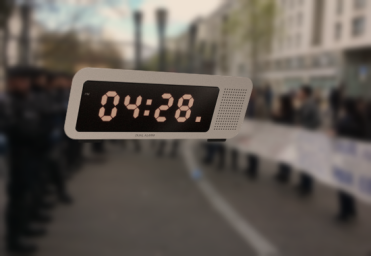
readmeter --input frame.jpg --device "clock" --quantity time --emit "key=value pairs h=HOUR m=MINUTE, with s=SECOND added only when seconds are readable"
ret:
h=4 m=28
